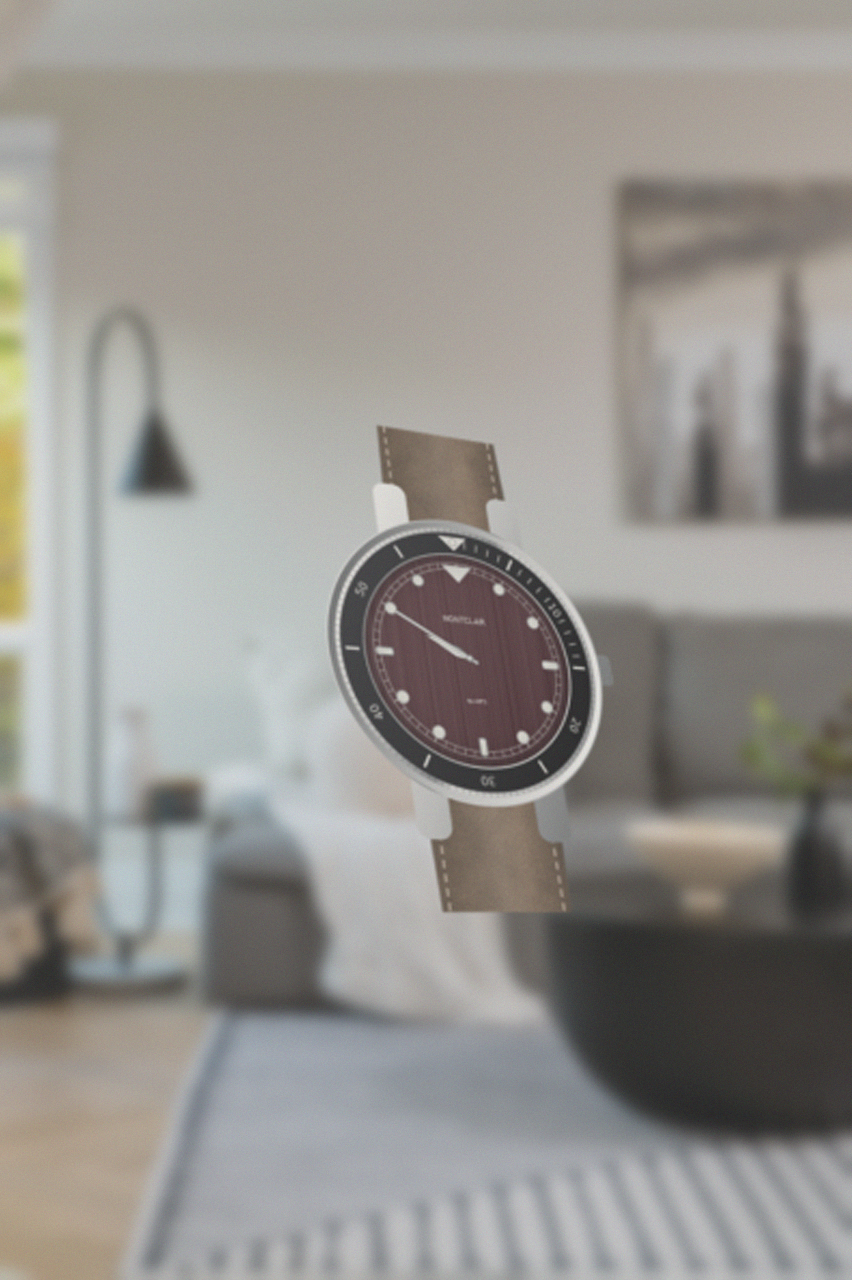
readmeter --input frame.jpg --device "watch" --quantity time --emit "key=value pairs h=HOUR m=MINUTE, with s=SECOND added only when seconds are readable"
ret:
h=9 m=50
